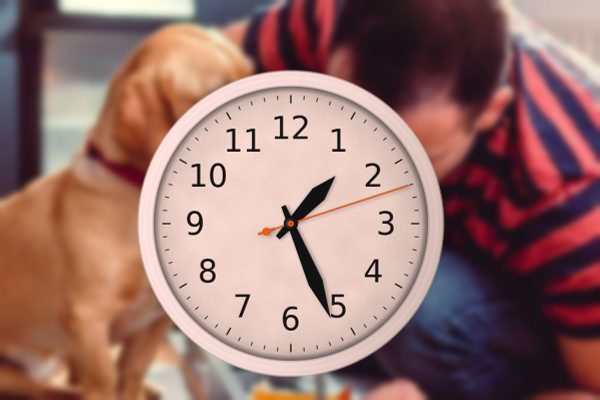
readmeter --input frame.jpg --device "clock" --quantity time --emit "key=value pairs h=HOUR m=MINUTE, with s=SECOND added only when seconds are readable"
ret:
h=1 m=26 s=12
